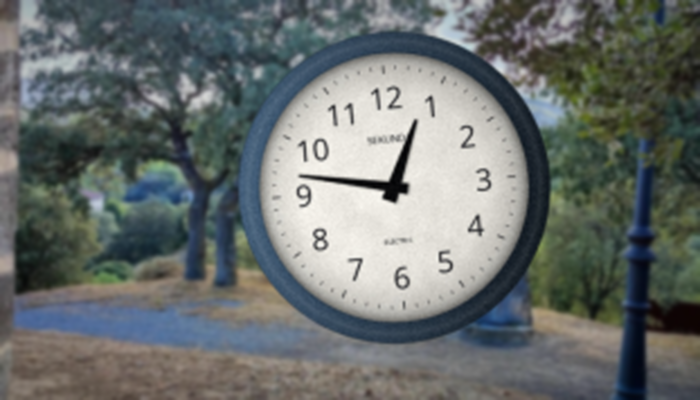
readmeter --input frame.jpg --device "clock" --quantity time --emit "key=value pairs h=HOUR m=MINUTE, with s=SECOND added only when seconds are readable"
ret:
h=12 m=47
